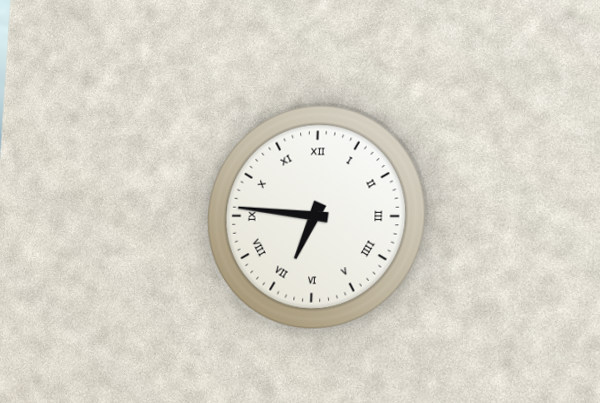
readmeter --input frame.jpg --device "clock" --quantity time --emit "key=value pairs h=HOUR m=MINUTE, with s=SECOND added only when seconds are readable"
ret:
h=6 m=46
